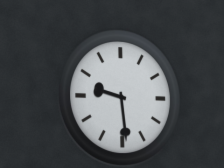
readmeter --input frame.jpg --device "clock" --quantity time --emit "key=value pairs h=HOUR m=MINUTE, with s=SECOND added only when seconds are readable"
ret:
h=9 m=29
